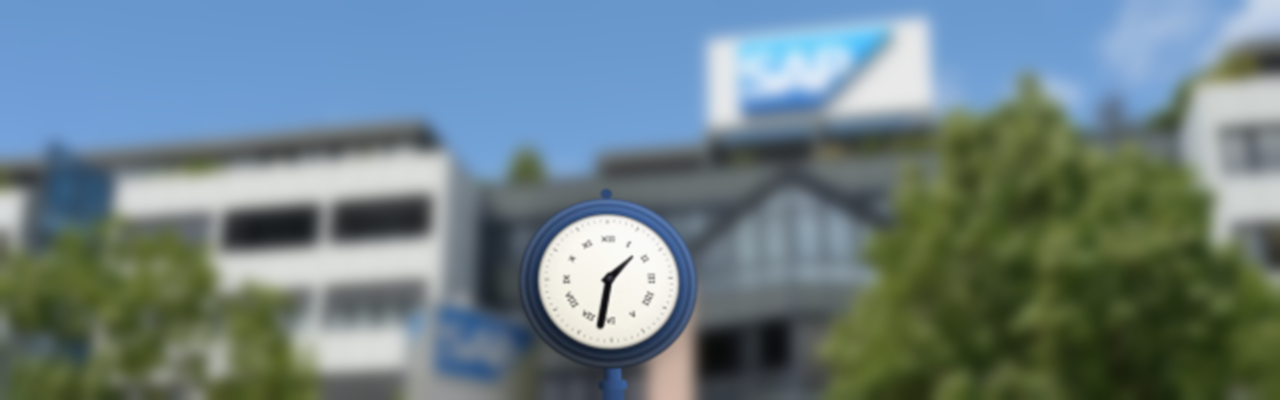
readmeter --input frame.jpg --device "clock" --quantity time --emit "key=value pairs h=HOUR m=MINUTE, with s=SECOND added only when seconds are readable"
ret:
h=1 m=32
